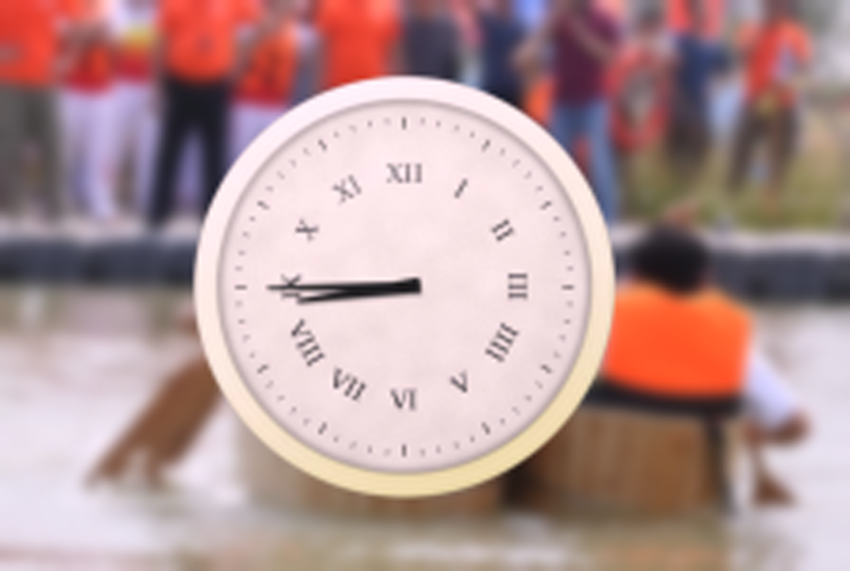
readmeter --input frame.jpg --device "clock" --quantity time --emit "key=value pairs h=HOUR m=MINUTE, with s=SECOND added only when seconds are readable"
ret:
h=8 m=45
